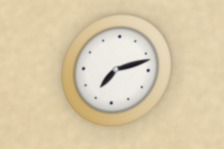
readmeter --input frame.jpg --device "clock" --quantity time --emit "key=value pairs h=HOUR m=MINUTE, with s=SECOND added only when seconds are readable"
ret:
h=7 m=12
